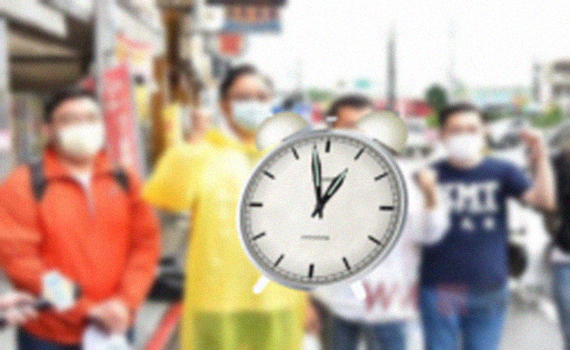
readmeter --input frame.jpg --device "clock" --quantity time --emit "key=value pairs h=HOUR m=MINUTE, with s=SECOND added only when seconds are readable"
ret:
h=12 m=58
